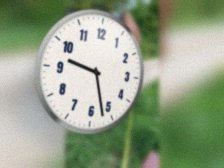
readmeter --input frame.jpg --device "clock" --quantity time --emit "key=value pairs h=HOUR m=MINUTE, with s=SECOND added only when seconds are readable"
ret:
h=9 m=27
